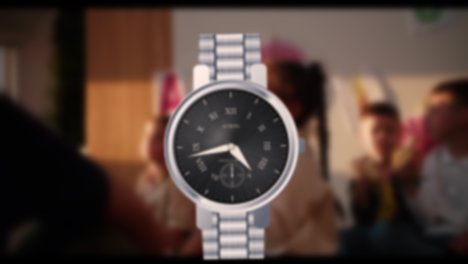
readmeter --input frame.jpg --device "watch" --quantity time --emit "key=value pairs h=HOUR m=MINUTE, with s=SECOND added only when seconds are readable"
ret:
h=4 m=43
